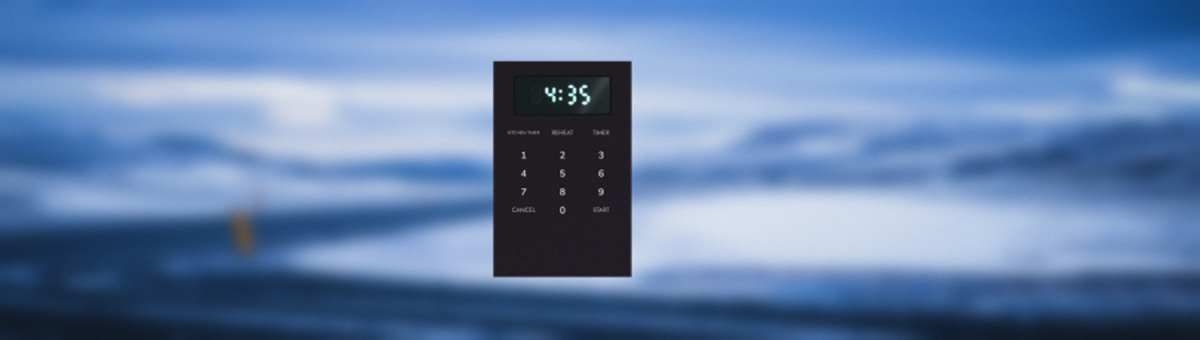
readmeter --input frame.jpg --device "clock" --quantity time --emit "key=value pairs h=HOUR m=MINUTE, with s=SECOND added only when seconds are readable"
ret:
h=4 m=35
